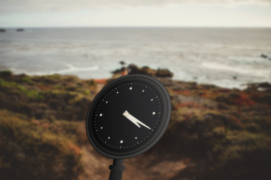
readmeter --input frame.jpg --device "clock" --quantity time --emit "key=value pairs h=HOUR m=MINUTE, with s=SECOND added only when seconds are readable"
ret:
h=4 m=20
